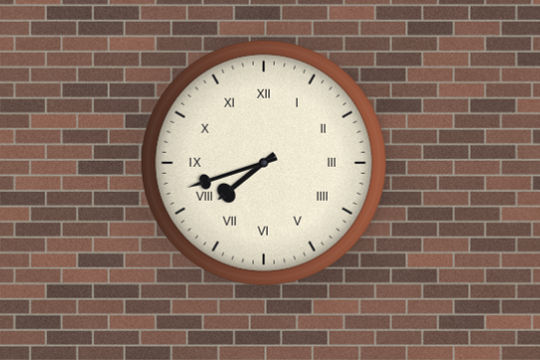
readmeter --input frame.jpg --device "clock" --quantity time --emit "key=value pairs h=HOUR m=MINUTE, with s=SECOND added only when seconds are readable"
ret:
h=7 m=42
